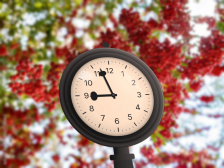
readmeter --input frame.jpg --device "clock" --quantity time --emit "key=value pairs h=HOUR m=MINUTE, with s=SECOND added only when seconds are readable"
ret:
h=8 m=57
